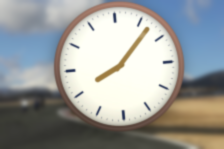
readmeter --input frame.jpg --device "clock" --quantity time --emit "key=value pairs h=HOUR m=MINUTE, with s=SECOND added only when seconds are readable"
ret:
h=8 m=7
